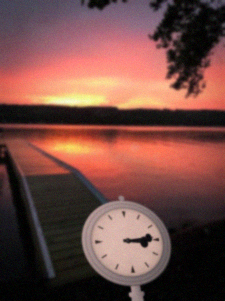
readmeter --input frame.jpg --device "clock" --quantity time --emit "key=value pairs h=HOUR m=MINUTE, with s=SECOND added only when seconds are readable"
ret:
h=3 m=14
